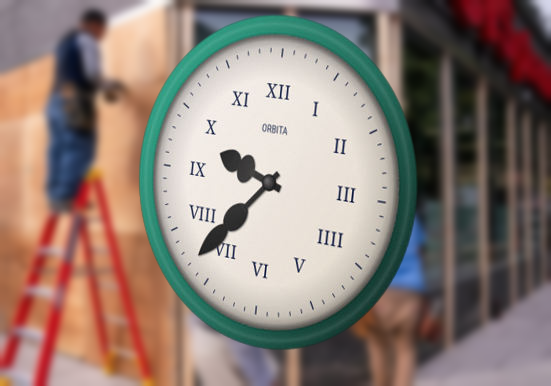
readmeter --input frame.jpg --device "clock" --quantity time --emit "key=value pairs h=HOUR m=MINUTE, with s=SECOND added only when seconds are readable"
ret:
h=9 m=37
